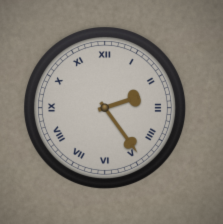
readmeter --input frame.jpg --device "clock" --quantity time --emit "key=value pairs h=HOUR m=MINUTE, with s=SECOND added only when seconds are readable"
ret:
h=2 m=24
